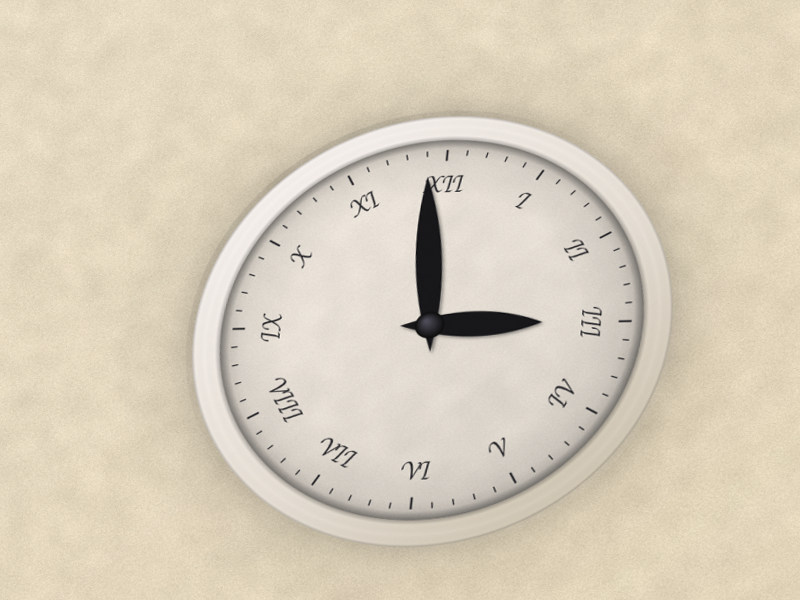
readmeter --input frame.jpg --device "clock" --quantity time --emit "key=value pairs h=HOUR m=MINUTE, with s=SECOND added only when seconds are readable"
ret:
h=2 m=59
